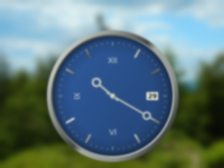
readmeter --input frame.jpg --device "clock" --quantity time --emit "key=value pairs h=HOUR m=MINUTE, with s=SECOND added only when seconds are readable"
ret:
h=10 m=20
